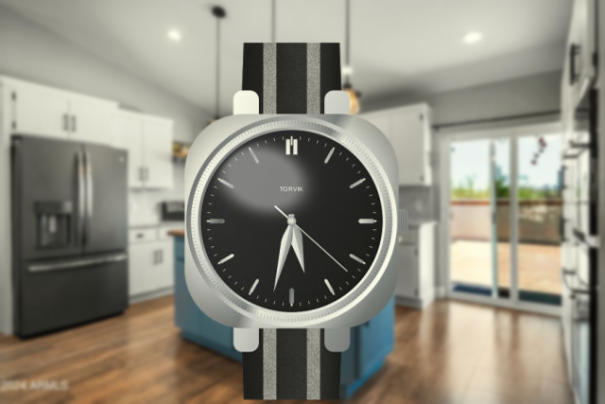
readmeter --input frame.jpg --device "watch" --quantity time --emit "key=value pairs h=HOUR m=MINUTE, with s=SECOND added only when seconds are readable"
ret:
h=5 m=32 s=22
